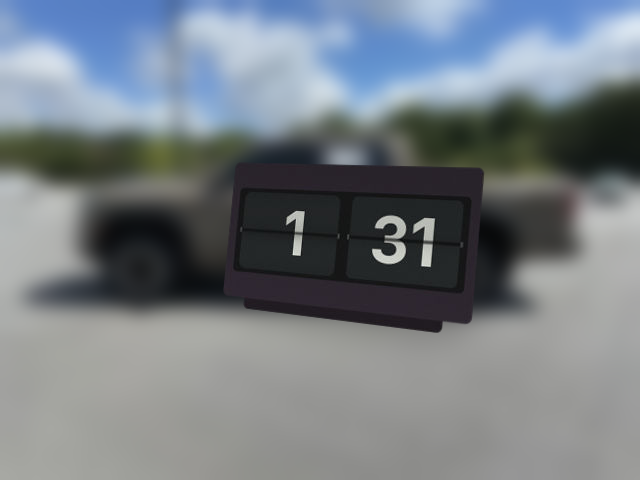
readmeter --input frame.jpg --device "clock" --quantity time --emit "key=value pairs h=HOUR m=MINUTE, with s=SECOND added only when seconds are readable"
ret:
h=1 m=31
